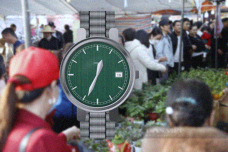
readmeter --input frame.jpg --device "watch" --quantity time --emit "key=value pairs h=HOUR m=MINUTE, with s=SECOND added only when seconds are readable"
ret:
h=12 m=34
